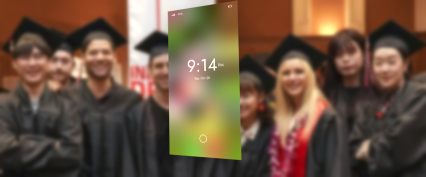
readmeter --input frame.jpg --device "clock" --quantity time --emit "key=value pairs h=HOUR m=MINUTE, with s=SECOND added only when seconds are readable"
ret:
h=9 m=14
